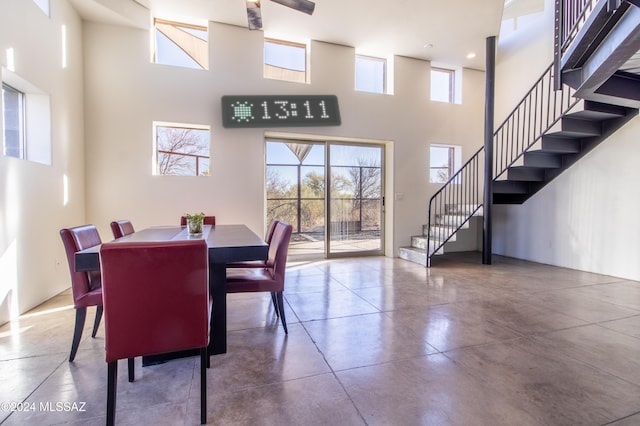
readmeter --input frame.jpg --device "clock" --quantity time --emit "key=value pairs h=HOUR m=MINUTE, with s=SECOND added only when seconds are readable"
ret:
h=13 m=11
